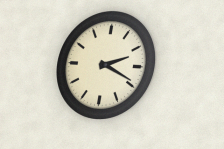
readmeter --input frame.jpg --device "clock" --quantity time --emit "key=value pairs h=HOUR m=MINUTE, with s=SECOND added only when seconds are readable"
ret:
h=2 m=19
